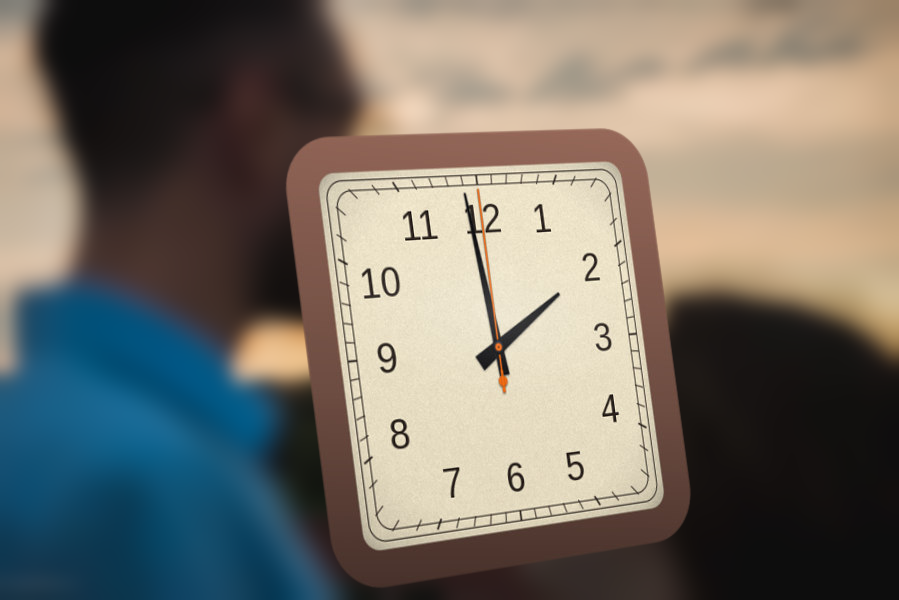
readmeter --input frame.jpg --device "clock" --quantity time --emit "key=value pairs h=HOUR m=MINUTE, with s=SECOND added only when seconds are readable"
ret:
h=1 m=59 s=0
